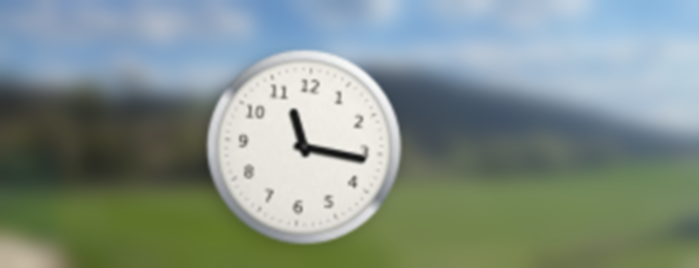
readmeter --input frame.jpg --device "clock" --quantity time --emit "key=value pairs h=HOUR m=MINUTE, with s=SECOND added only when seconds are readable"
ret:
h=11 m=16
